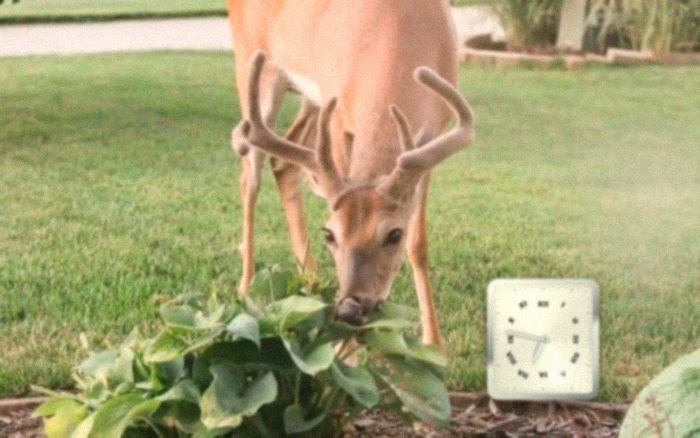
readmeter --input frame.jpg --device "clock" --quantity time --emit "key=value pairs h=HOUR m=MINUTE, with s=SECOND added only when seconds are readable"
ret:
h=6 m=47
